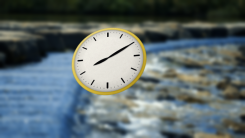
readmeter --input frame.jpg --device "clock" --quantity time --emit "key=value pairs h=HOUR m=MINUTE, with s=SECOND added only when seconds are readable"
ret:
h=8 m=10
